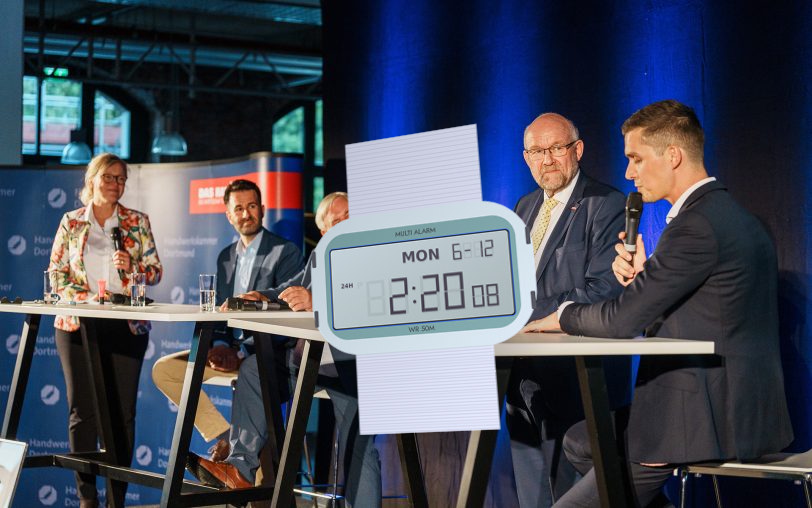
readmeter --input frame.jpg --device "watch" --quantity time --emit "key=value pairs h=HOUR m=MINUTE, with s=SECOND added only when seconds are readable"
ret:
h=2 m=20 s=8
